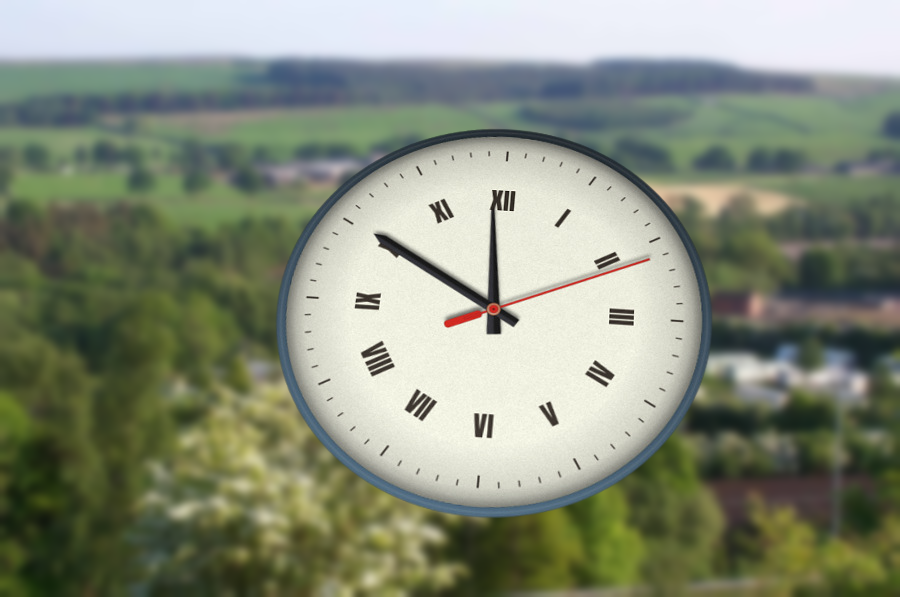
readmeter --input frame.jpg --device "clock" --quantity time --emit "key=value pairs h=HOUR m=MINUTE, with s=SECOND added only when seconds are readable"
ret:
h=11 m=50 s=11
